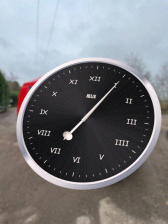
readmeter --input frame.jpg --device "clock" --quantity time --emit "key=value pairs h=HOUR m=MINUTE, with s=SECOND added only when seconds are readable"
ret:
h=7 m=5
